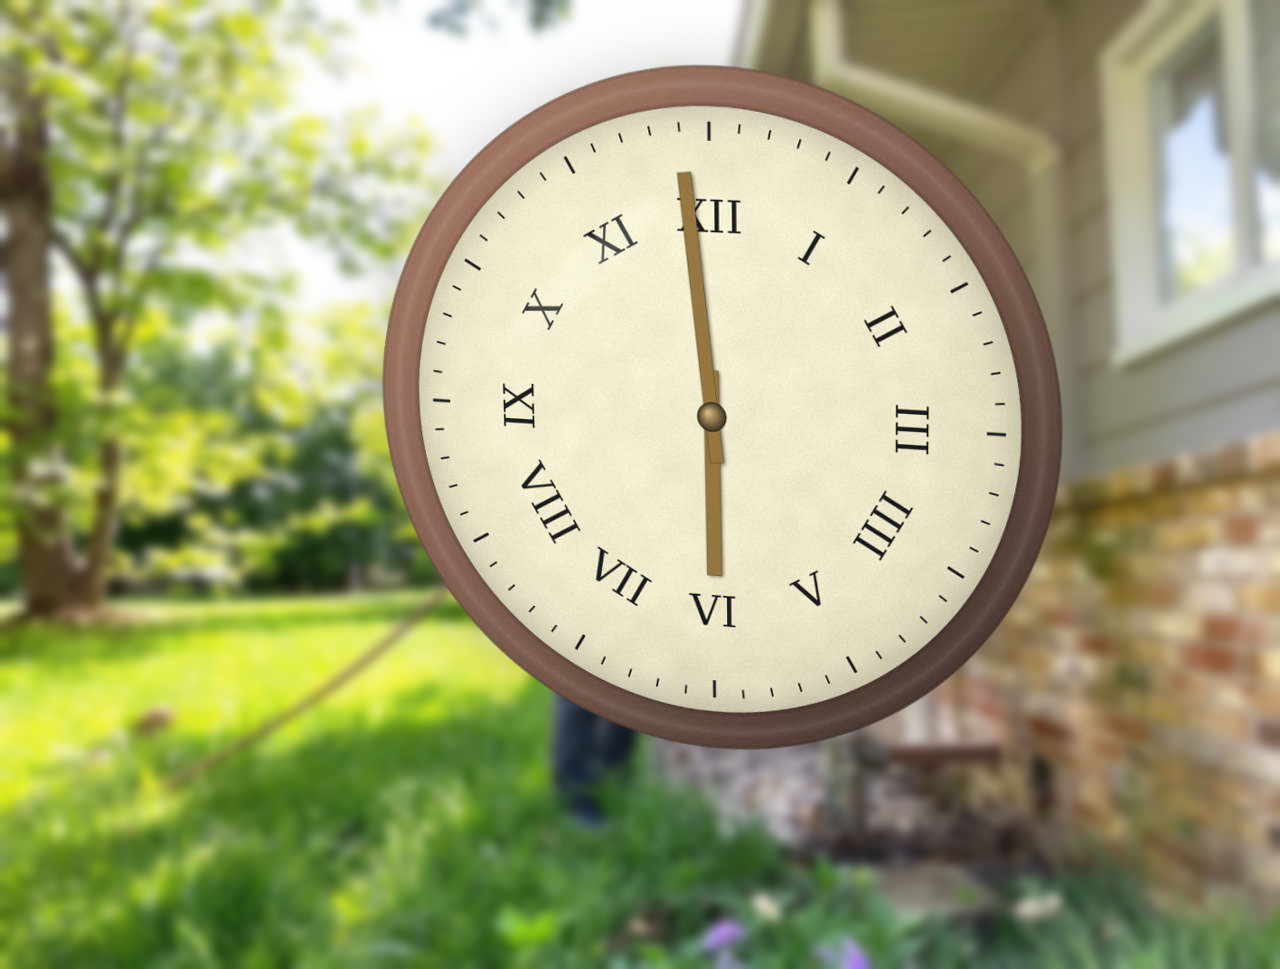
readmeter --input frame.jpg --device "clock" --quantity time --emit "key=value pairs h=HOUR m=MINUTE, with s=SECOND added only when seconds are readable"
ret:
h=5 m=59
